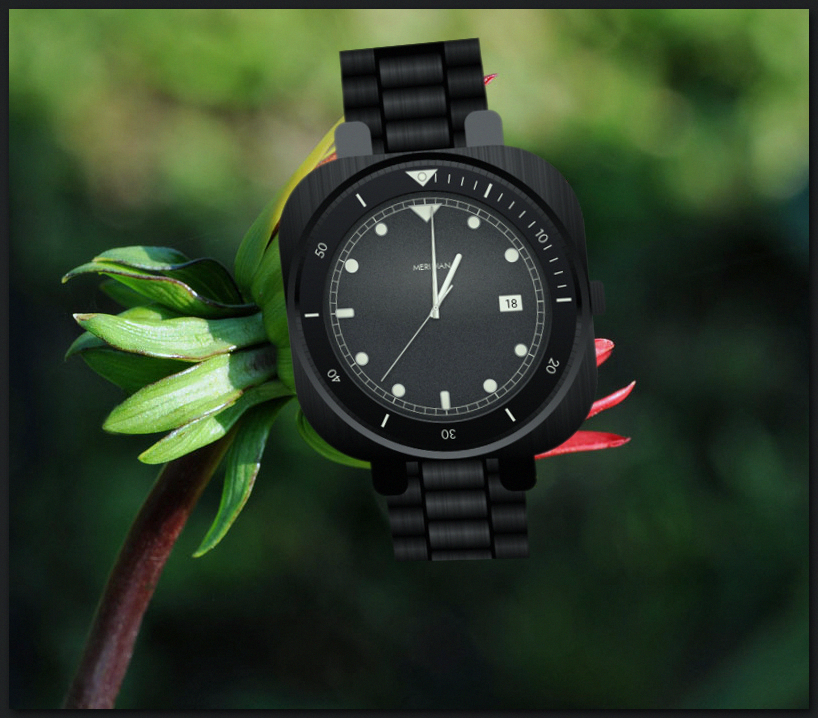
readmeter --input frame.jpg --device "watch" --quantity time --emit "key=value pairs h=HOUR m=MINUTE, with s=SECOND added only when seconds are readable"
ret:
h=1 m=0 s=37
